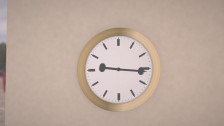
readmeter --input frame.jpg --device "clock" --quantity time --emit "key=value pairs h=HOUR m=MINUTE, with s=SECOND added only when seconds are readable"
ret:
h=9 m=16
